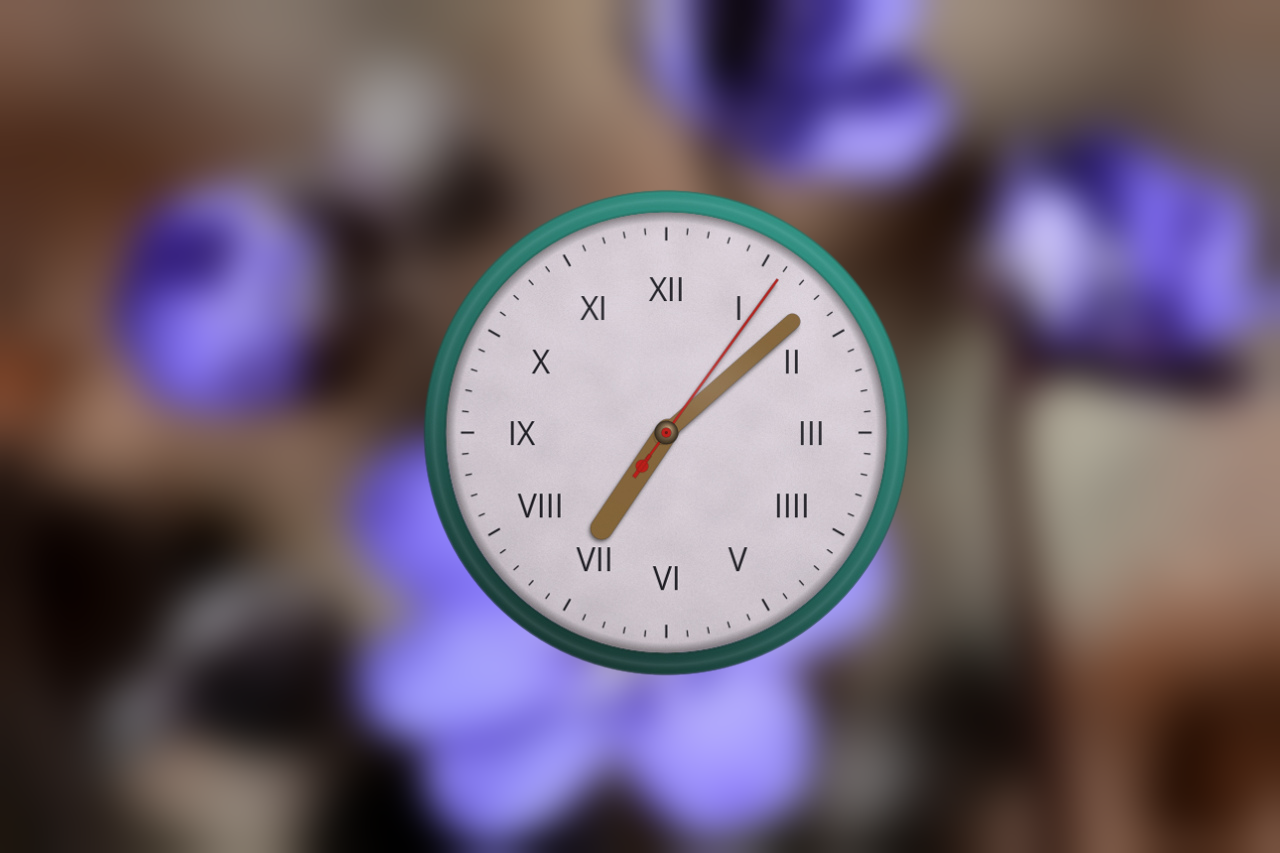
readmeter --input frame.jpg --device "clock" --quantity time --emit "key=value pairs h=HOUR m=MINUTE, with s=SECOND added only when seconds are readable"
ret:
h=7 m=8 s=6
